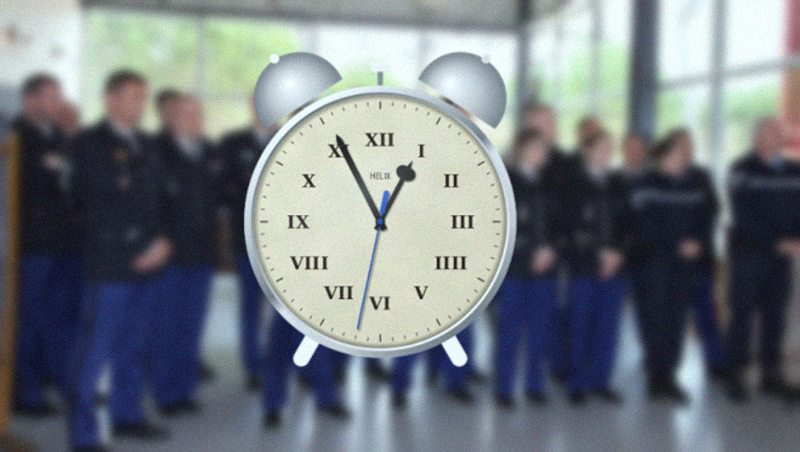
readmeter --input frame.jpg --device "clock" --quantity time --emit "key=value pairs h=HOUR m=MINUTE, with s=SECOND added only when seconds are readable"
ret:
h=12 m=55 s=32
